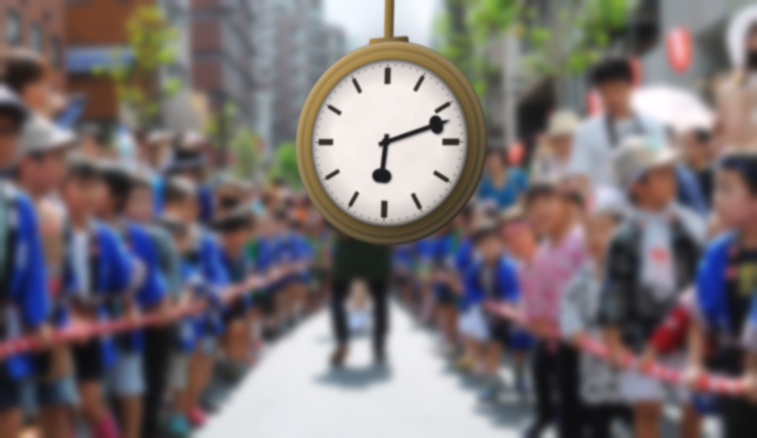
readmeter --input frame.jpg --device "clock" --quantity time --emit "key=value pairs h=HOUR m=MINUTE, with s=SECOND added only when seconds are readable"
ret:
h=6 m=12
